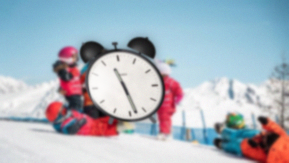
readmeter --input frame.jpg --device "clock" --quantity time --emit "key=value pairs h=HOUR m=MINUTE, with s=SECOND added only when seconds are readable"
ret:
h=11 m=28
